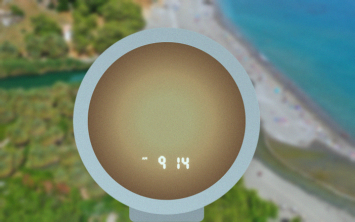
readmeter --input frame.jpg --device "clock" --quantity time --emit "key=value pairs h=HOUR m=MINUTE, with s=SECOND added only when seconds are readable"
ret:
h=9 m=14
